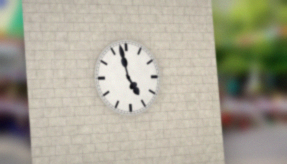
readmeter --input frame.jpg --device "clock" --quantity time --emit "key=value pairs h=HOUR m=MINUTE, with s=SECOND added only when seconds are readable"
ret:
h=4 m=58
